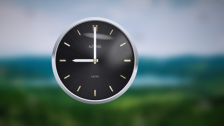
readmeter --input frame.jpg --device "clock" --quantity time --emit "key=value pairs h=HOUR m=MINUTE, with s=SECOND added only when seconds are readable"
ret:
h=9 m=0
